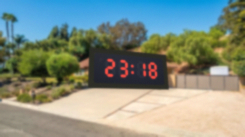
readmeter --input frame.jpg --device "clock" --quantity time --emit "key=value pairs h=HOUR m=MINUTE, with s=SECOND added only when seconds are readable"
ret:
h=23 m=18
